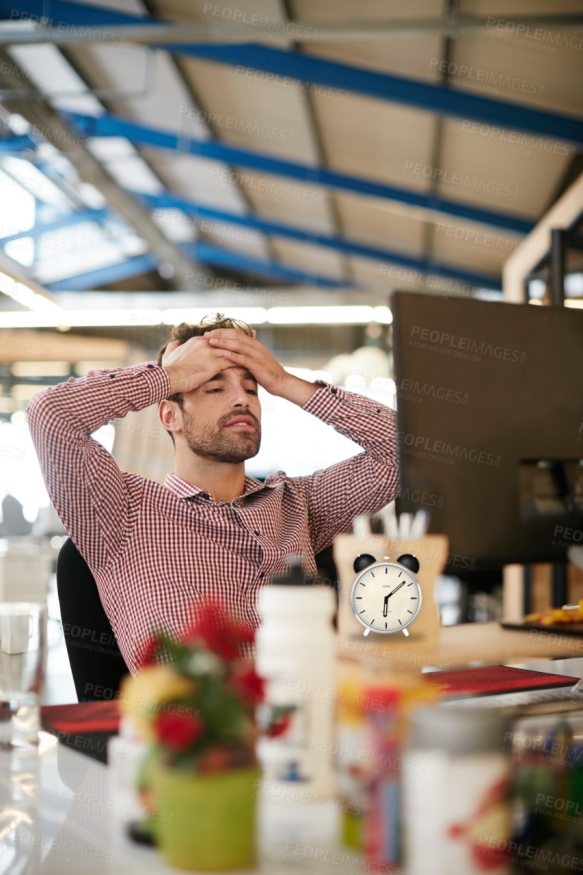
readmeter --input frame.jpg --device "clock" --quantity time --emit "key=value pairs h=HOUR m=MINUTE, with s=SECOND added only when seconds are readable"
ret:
h=6 m=8
